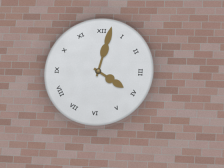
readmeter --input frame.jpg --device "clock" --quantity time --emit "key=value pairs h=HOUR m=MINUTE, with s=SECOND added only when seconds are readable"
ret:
h=4 m=2
